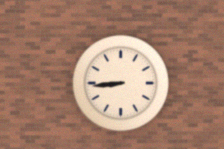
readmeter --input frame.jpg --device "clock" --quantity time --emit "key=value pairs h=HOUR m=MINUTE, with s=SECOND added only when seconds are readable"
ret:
h=8 m=44
